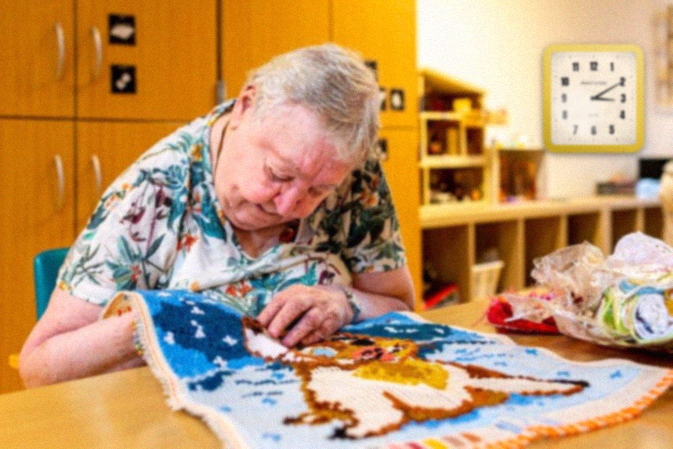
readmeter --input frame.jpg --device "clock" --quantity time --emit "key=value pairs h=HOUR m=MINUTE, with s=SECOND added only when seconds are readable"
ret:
h=3 m=10
